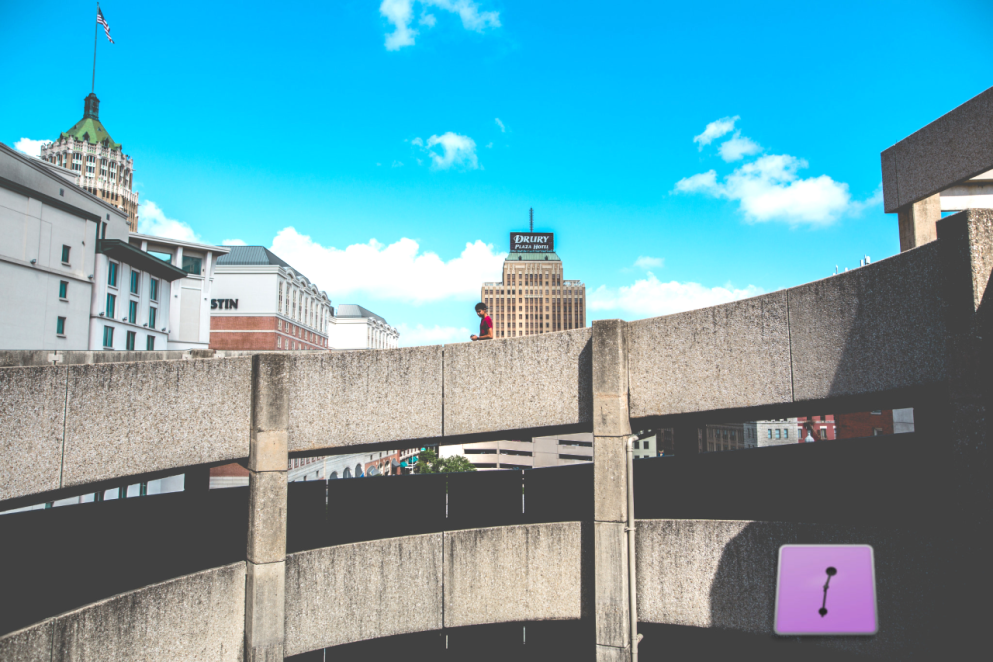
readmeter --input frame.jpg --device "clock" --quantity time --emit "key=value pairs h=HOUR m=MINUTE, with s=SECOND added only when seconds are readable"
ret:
h=12 m=31
